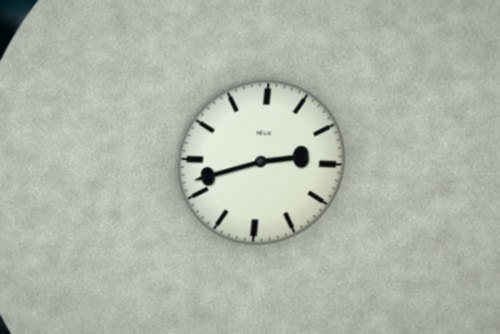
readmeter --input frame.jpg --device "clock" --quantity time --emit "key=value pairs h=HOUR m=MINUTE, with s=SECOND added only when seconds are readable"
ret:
h=2 m=42
